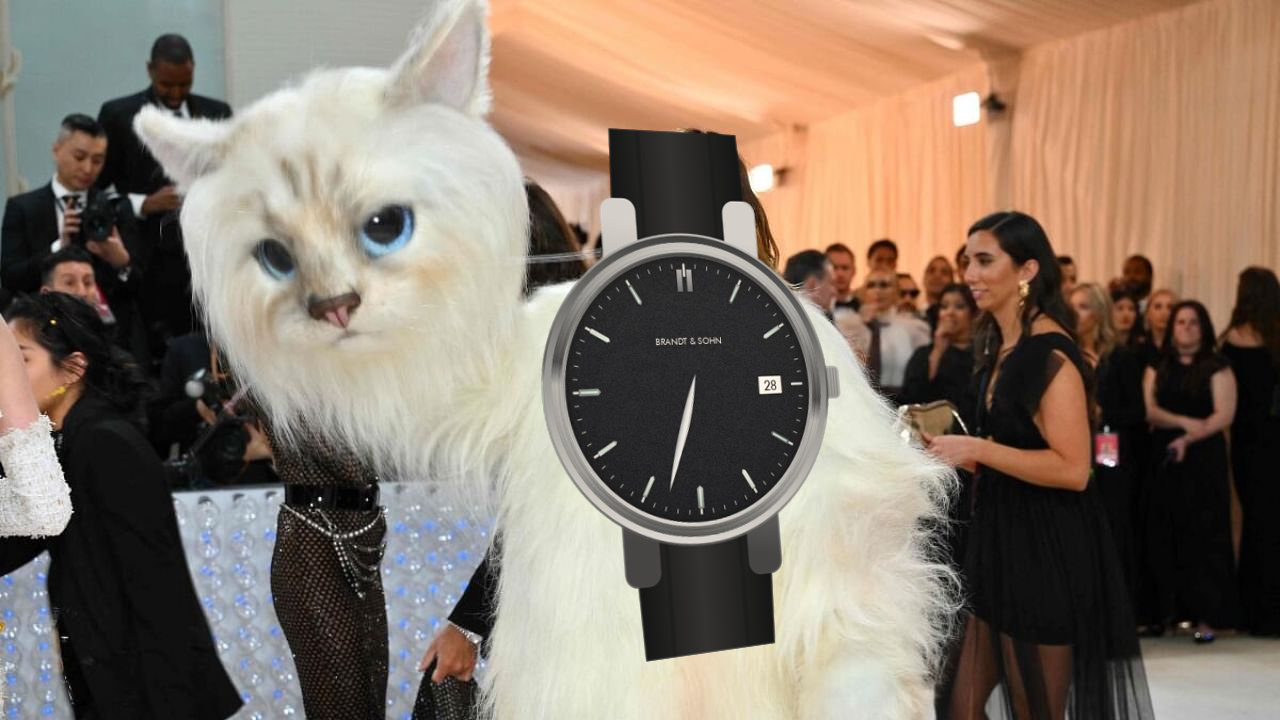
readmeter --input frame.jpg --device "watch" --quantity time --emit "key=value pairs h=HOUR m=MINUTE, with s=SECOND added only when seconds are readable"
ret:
h=6 m=33
